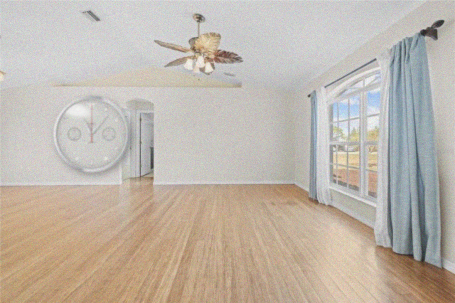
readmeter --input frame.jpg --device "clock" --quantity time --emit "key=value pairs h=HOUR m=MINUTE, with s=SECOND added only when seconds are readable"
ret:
h=11 m=7
